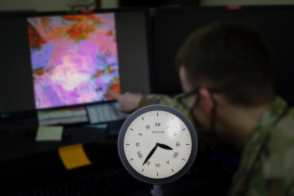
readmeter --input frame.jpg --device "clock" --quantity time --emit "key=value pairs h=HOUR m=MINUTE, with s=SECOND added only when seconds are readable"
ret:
h=3 m=36
